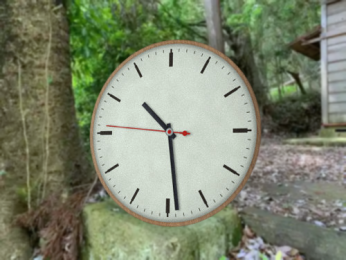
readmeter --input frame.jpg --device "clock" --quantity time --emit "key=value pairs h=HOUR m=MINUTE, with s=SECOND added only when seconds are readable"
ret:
h=10 m=28 s=46
